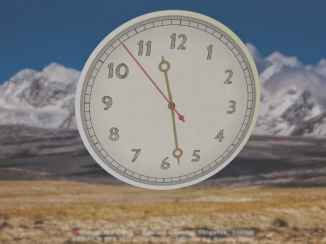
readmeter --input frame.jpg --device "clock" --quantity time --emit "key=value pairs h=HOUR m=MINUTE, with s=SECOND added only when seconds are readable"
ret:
h=11 m=27 s=53
